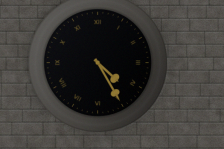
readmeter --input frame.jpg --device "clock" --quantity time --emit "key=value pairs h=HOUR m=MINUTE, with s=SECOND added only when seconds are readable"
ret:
h=4 m=25
